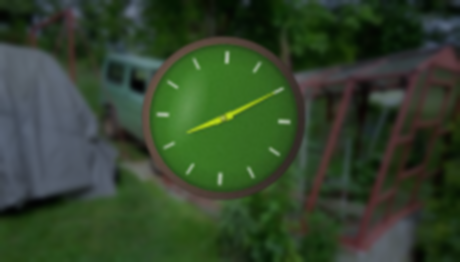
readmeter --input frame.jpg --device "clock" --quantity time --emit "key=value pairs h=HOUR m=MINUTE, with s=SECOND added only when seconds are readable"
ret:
h=8 m=10
